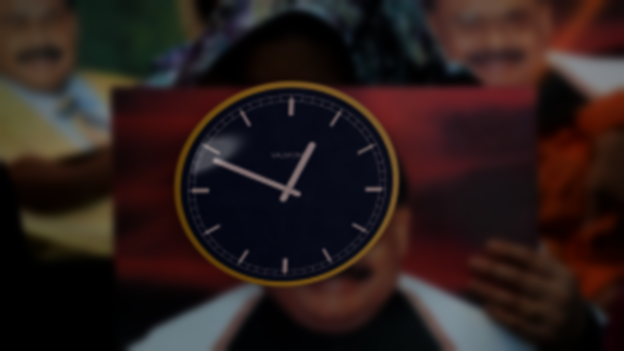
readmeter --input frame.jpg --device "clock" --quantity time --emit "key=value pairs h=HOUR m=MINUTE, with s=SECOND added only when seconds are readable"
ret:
h=12 m=49
